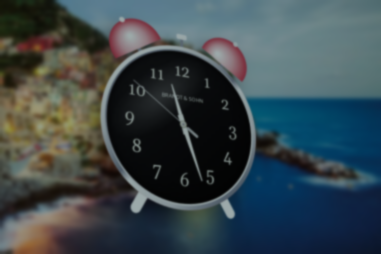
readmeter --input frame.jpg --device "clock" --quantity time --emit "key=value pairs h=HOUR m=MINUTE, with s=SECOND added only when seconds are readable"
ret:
h=11 m=26 s=51
